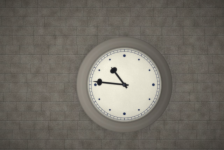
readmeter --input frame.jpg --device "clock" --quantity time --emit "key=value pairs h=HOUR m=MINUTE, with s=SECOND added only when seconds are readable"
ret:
h=10 m=46
